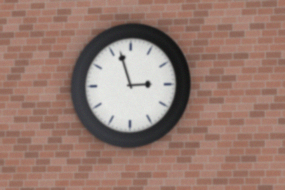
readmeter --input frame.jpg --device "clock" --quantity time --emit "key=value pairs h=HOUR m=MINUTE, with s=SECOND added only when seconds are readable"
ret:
h=2 m=57
